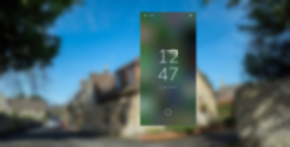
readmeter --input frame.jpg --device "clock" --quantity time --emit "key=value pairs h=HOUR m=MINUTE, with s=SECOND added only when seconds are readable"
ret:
h=12 m=47
